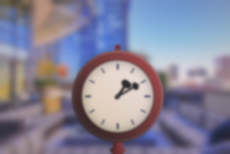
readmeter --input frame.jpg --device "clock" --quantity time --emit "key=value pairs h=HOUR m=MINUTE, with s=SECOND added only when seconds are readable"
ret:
h=1 m=10
